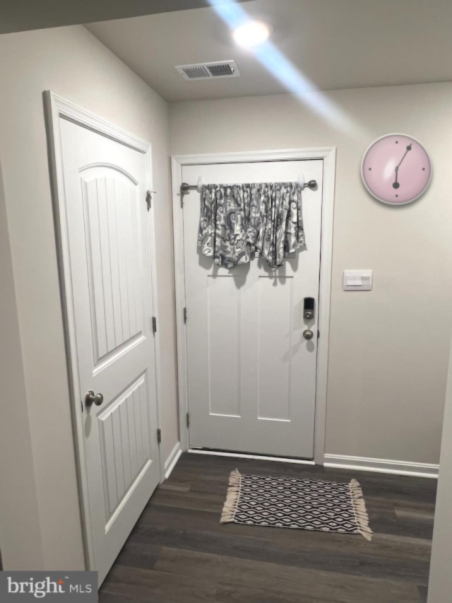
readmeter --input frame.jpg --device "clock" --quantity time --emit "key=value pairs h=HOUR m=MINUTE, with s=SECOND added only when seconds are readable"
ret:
h=6 m=5
